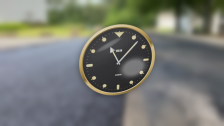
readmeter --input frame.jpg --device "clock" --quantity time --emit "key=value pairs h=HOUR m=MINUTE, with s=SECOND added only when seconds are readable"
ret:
h=11 m=7
